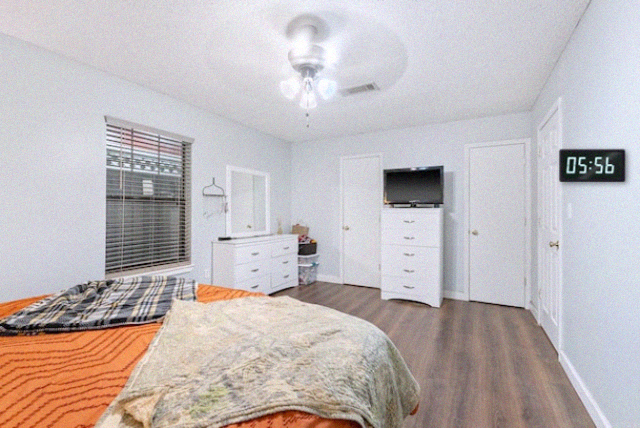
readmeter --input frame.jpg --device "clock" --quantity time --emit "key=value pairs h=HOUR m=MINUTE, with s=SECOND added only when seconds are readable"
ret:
h=5 m=56
